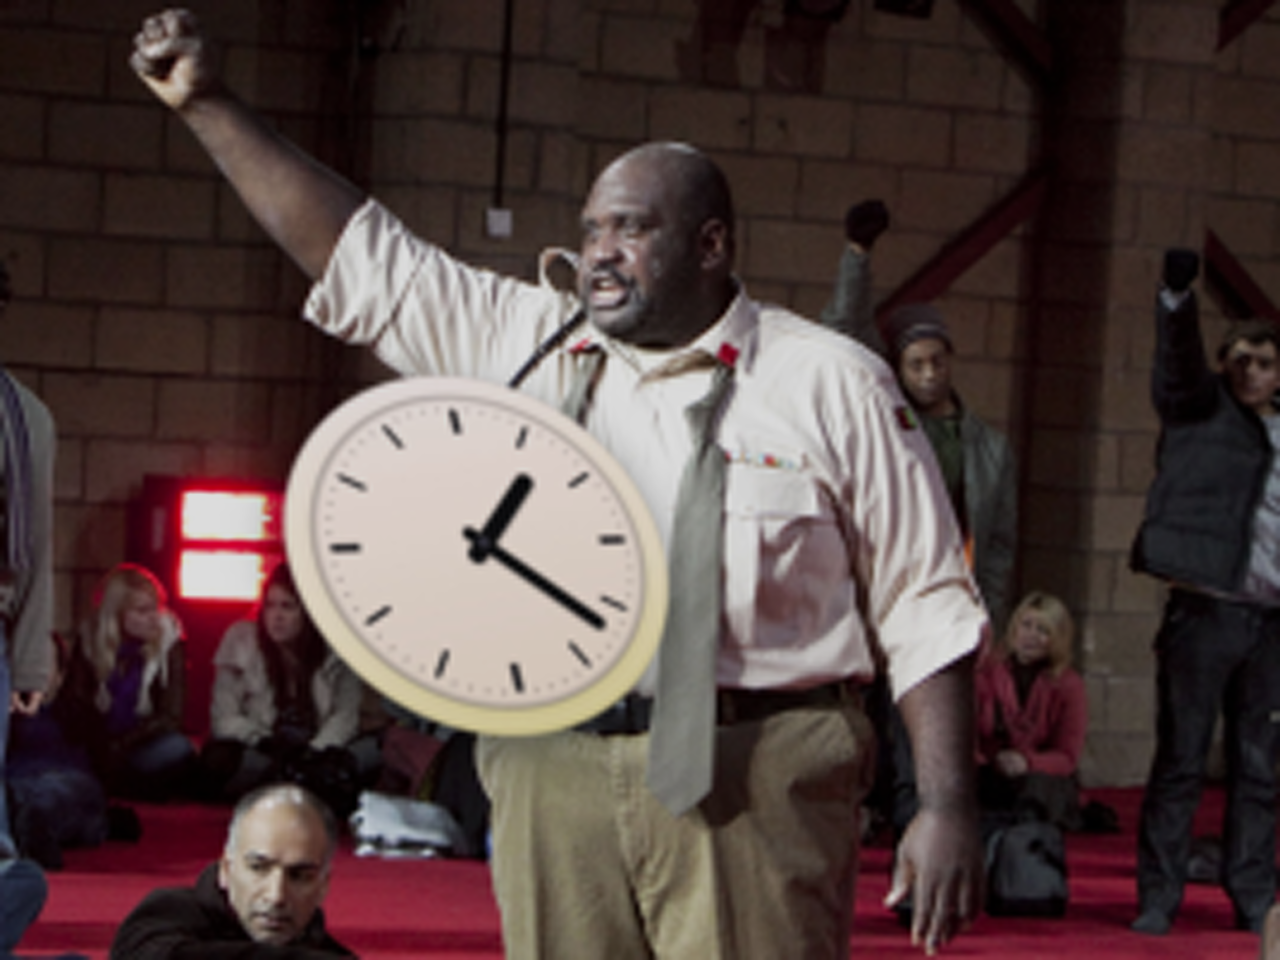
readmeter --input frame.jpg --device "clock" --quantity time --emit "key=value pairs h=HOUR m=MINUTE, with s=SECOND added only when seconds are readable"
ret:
h=1 m=22
